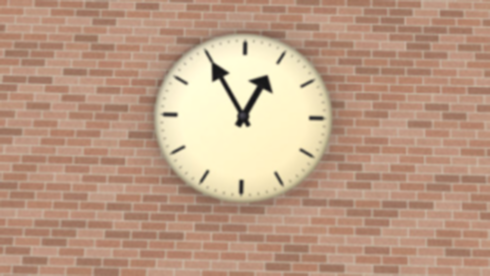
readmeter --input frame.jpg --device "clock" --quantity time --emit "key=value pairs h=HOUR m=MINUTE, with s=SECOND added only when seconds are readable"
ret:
h=12 m=55
